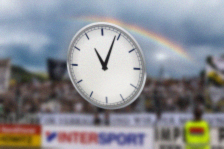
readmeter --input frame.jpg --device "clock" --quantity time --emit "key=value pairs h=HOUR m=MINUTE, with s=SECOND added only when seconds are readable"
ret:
h=11 m=4
